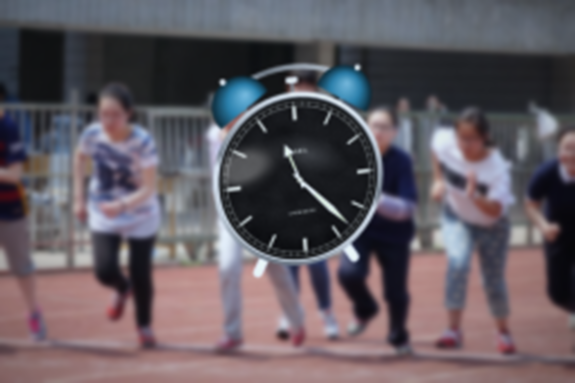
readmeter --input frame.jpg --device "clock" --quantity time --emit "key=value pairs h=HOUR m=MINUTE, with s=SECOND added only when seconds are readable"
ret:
h=11 m=23
